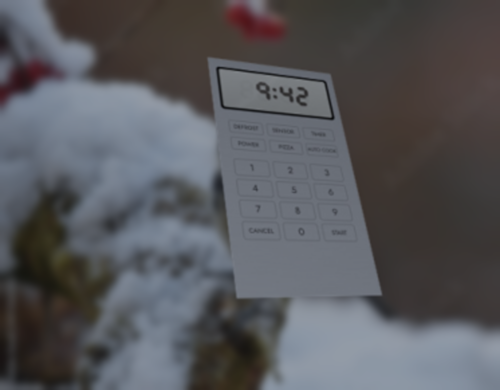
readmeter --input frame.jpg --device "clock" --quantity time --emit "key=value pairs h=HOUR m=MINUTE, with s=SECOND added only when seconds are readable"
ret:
h=9 m=42
